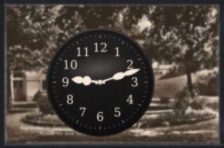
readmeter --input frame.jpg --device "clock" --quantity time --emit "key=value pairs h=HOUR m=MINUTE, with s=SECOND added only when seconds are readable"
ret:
h=9 m=12
